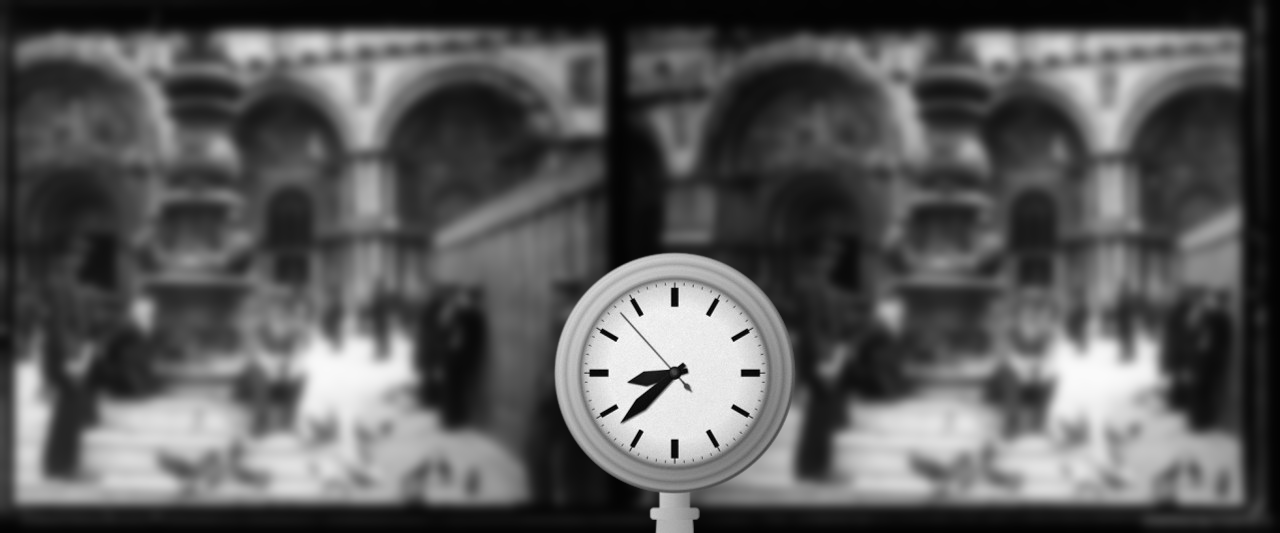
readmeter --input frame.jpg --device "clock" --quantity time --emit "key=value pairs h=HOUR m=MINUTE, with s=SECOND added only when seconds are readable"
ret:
h=8 m=37 s=53
